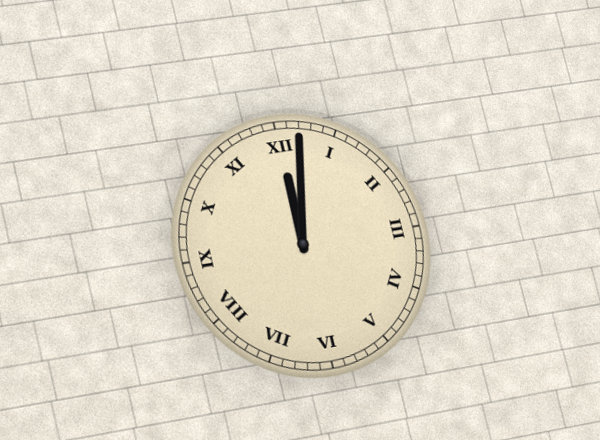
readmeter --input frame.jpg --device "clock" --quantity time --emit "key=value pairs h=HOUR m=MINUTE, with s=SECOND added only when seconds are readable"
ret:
h=12 m=2
